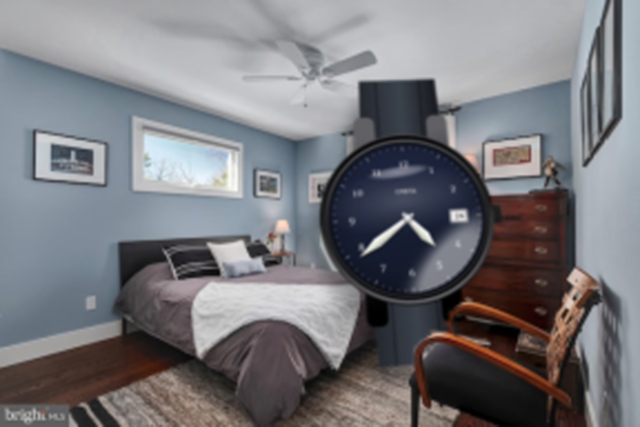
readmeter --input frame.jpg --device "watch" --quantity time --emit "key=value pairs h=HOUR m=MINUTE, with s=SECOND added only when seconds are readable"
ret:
h=4 m=39
